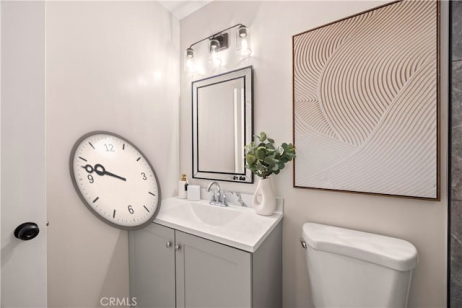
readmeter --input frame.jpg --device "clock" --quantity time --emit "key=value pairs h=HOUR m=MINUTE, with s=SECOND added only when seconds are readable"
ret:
h=9 m=48
